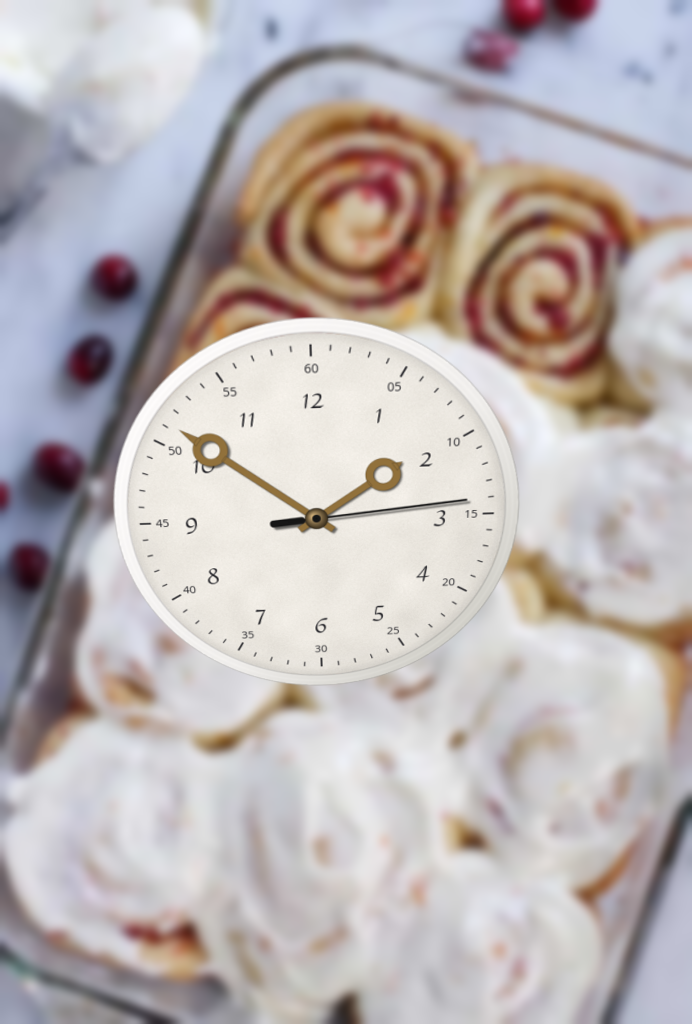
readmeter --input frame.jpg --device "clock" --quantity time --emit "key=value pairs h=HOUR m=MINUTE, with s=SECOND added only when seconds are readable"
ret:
h=1 m=51 s=14
